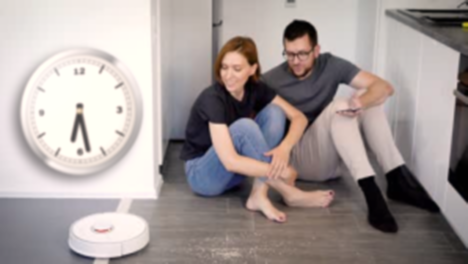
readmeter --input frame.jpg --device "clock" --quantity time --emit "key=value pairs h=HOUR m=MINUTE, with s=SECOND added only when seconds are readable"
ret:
h=6 m=28
